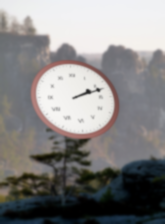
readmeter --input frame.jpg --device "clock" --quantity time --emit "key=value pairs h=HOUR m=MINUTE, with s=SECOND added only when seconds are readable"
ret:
h=2 m=12
